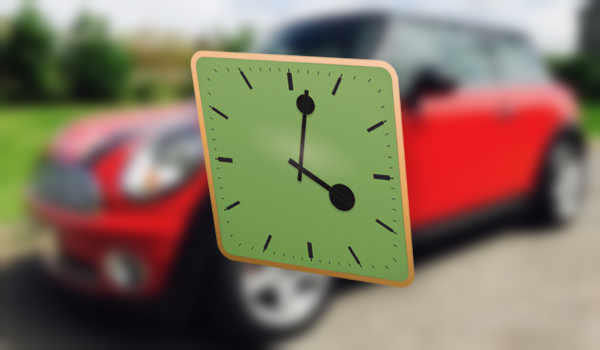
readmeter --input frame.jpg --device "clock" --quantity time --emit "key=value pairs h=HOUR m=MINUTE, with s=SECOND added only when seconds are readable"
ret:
h=4 m=2
